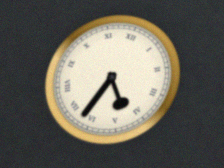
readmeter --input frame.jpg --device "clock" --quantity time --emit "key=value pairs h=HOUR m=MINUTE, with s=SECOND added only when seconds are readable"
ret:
h=4 m=32
